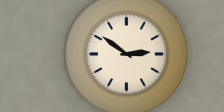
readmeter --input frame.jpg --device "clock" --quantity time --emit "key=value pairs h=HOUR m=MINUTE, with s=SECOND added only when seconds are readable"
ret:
h=2 m=51
